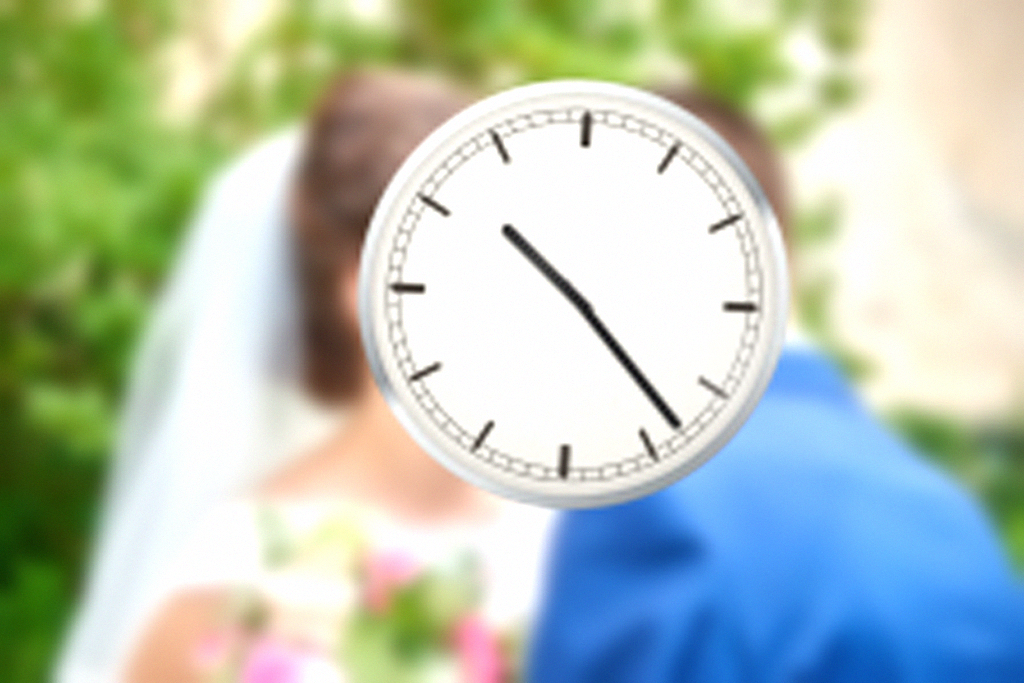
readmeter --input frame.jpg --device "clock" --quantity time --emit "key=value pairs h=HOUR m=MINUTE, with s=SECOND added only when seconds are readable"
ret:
h=10 m=23
